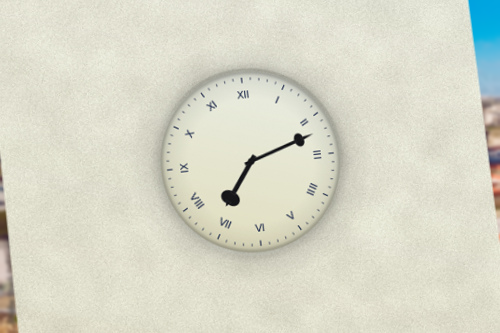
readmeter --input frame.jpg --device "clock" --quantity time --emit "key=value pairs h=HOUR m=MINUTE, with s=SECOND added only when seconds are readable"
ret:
h=7 m=12
